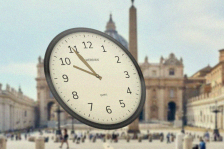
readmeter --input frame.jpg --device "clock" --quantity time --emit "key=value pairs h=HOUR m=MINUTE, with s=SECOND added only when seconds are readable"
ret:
h=9 m=55
